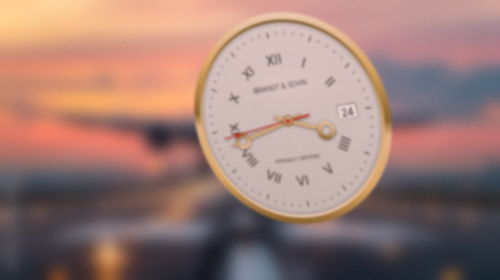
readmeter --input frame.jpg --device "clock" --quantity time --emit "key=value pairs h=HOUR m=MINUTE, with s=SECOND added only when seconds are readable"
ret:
h=3 m=42 s=44
